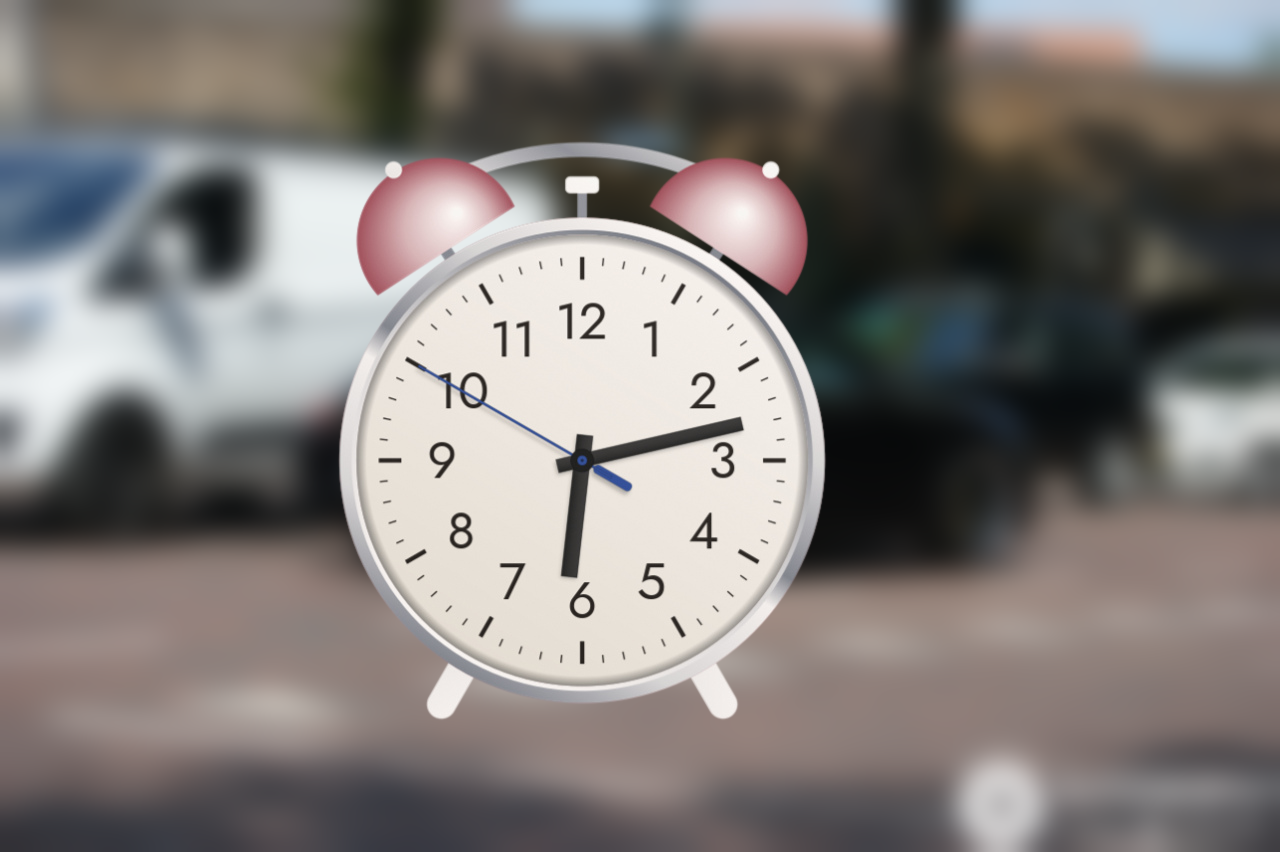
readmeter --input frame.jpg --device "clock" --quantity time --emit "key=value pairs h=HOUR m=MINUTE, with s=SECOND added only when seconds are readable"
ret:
h=6 m=12 s=50
